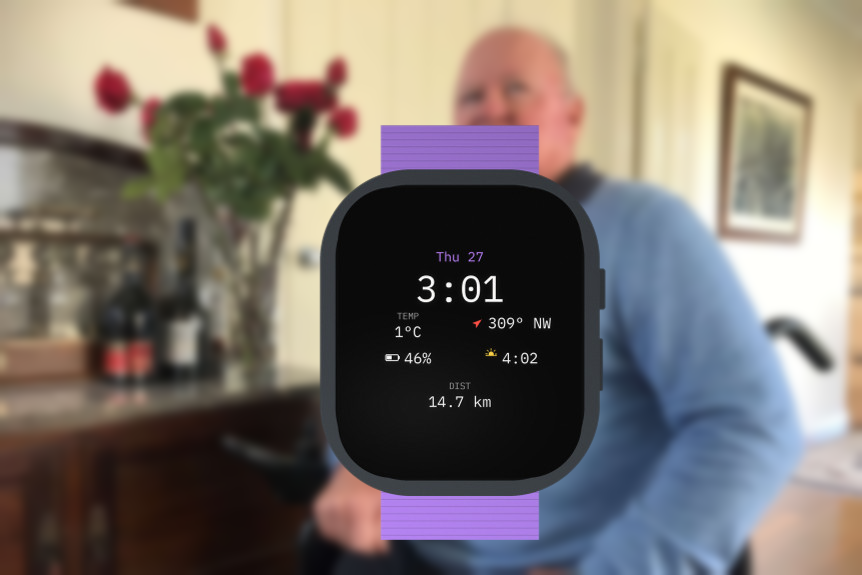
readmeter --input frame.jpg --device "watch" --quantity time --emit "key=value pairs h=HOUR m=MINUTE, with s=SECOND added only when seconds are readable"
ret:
h=3 m=1
